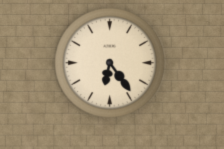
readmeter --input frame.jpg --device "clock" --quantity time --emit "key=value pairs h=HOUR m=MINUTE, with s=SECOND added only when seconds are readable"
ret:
h=6 m=24
